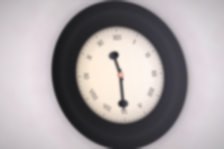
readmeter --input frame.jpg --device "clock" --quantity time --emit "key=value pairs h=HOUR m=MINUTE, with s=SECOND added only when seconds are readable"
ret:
h=11 m=30
